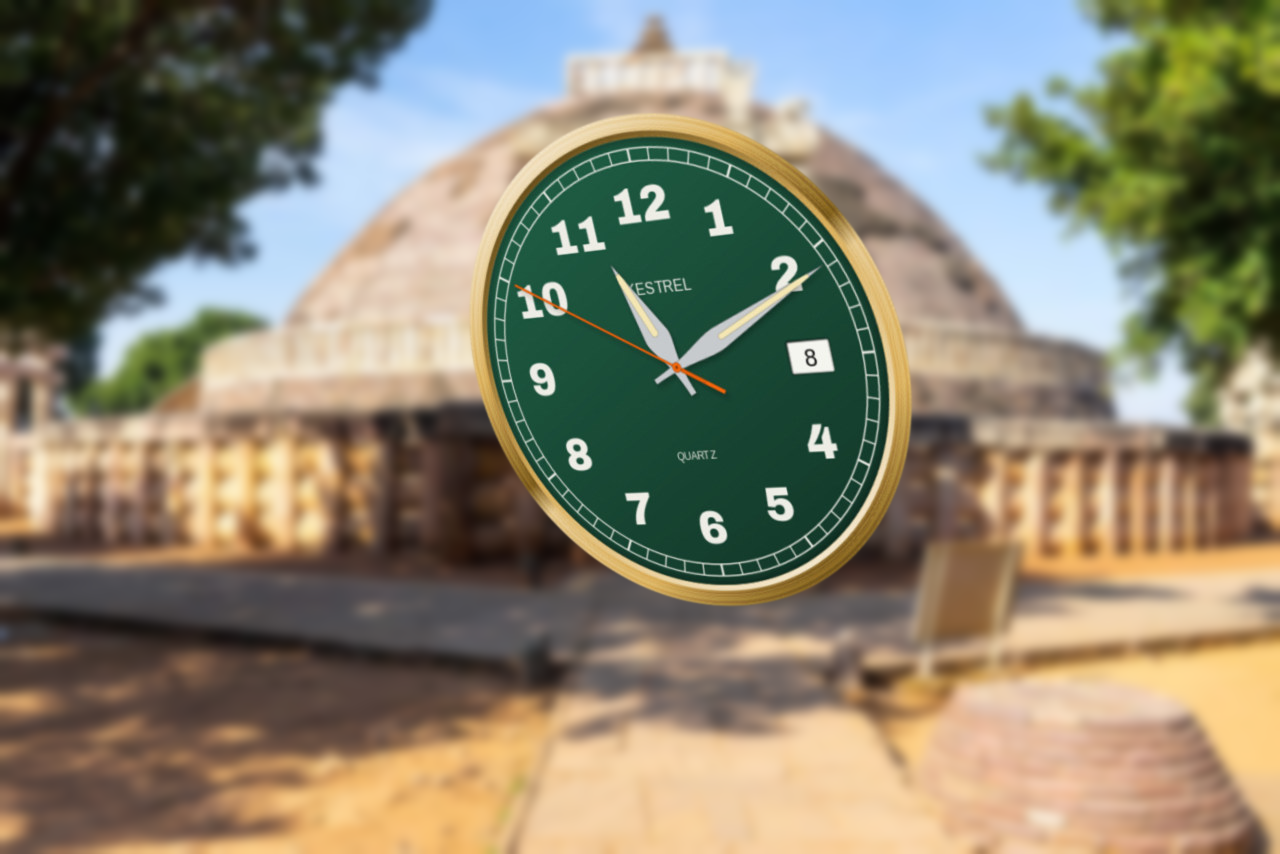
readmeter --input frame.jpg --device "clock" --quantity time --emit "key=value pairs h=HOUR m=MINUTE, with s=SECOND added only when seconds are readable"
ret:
h=11 m=10 s=50
